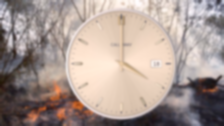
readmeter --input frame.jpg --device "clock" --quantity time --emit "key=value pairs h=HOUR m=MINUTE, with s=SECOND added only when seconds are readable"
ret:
h=4 m=0
